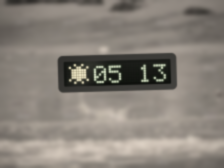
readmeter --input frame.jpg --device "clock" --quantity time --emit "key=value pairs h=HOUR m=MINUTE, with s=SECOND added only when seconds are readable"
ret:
h=5 m=13
